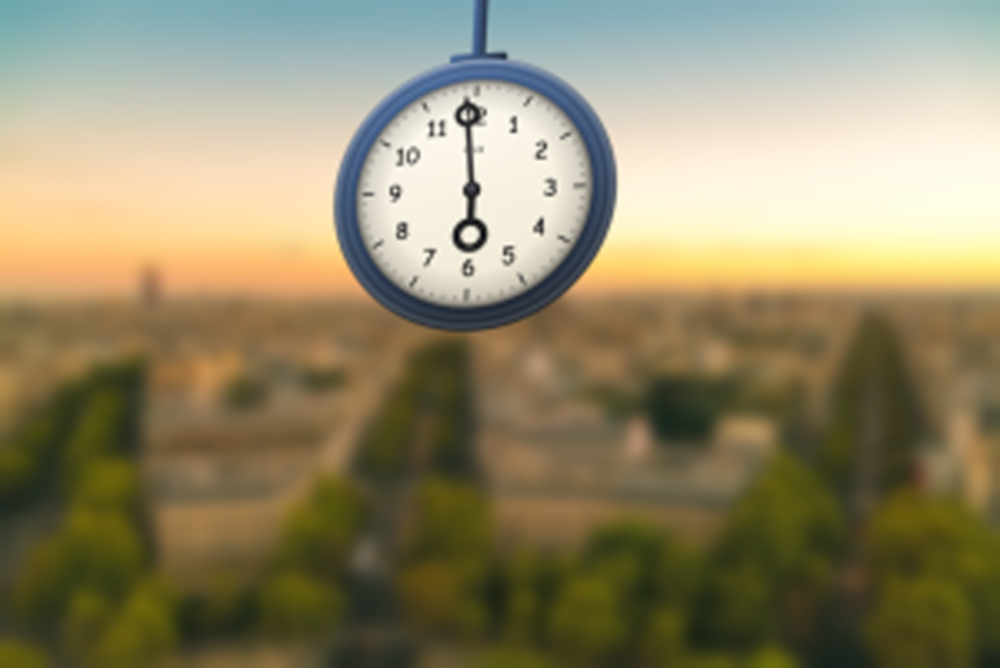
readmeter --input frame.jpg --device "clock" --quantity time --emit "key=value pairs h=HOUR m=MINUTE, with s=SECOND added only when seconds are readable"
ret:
h=5 m=59
